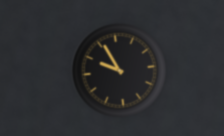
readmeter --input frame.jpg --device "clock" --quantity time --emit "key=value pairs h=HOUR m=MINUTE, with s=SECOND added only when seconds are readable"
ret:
h=9 m=56
